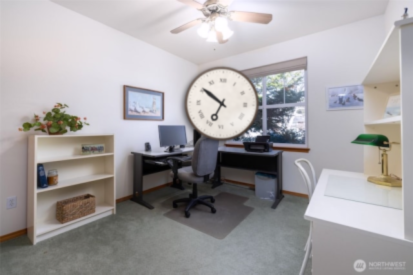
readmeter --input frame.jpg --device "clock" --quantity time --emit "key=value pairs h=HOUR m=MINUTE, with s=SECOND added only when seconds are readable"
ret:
h=6 m=51
